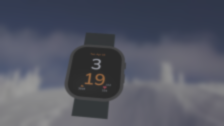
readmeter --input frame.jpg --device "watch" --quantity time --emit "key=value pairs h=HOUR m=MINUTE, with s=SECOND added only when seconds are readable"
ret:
h=3 m=19
